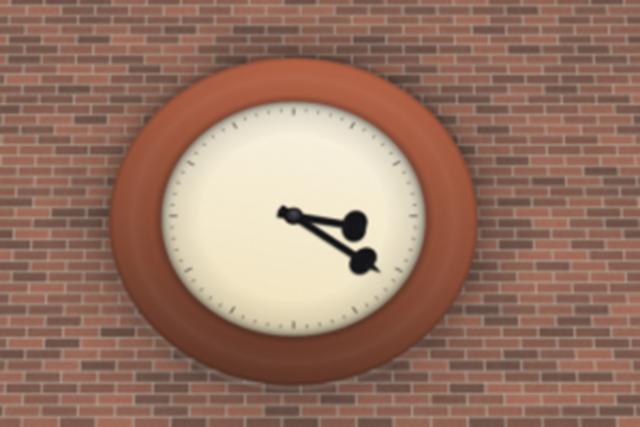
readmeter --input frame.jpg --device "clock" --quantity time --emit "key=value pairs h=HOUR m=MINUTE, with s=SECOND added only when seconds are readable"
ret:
h=3 m=21
